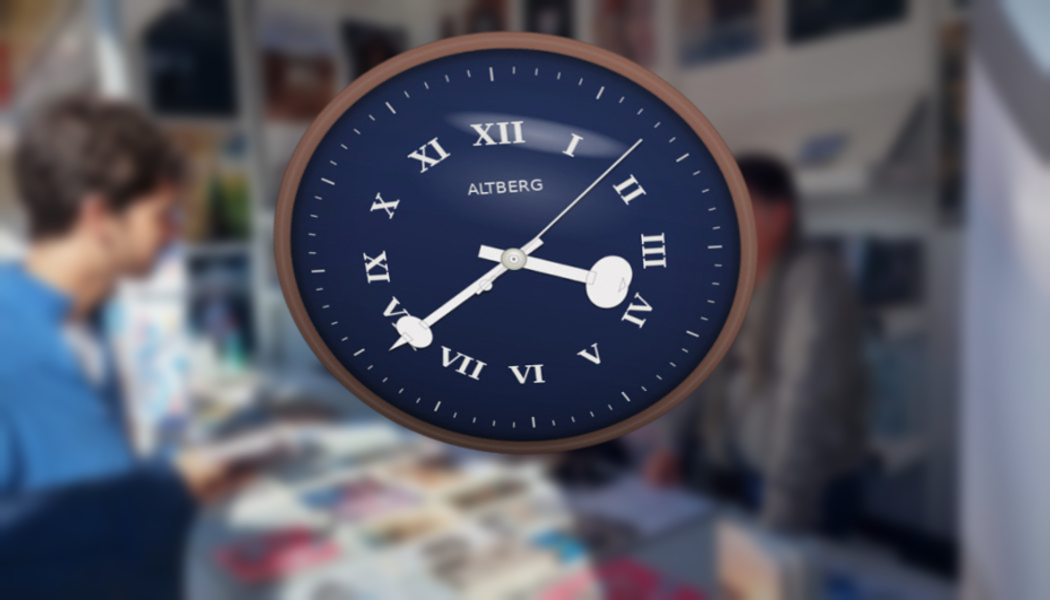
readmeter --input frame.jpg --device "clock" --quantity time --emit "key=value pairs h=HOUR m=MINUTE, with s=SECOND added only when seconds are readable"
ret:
h=3 m=39 s=8
